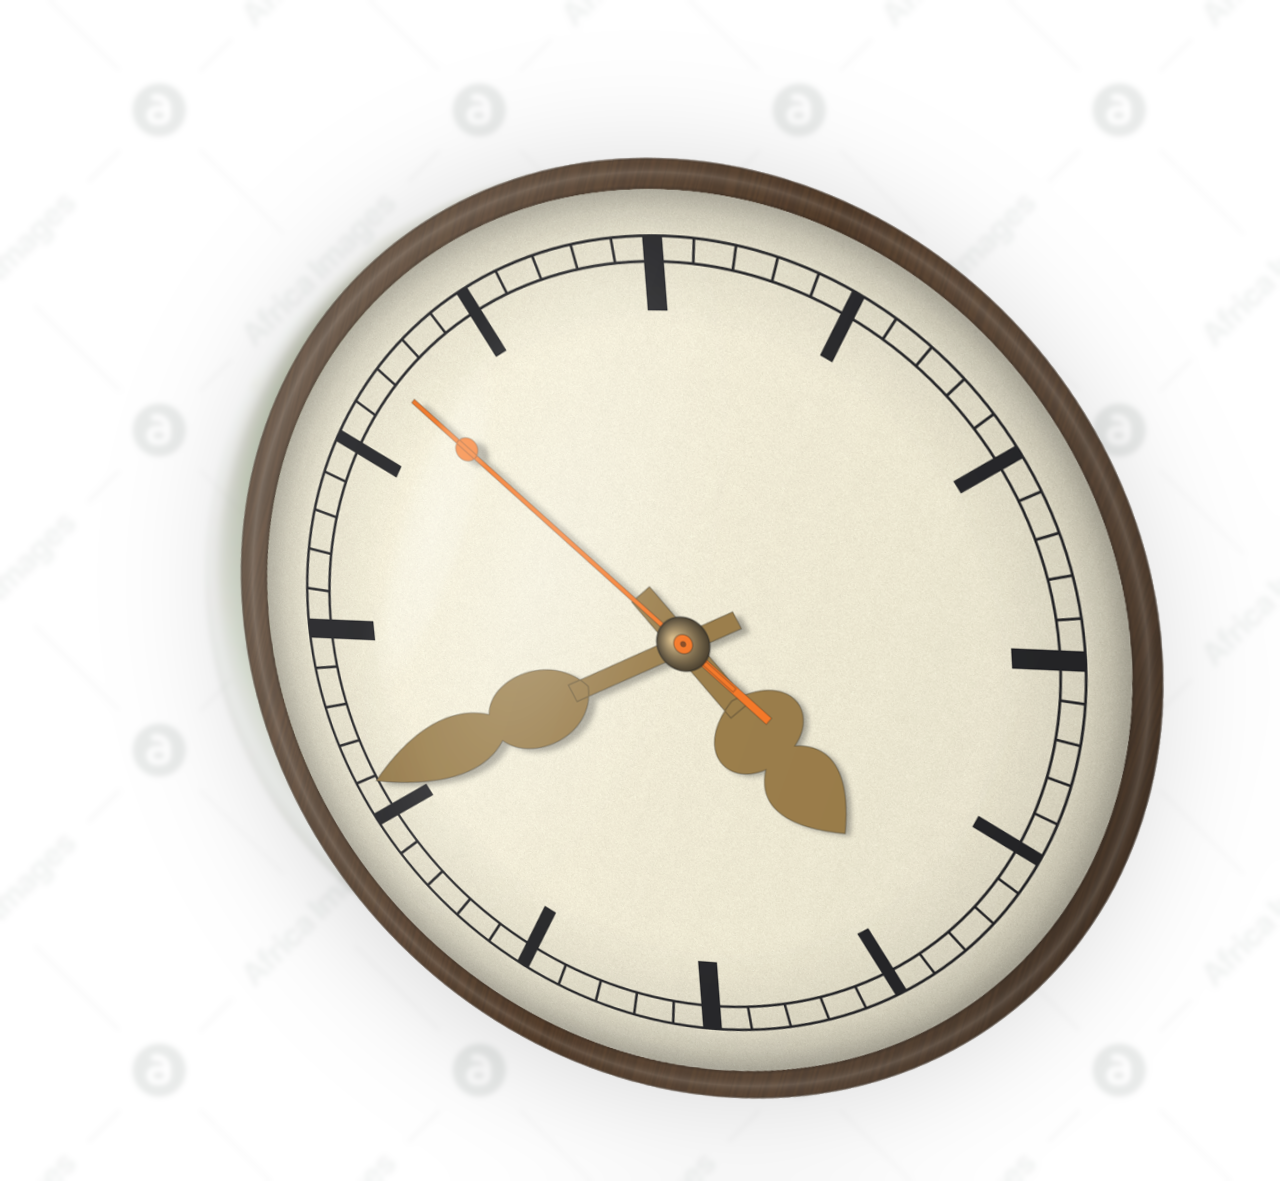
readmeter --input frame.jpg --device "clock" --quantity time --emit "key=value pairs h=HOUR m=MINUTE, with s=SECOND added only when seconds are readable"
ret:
h=4 m=40 s=52
